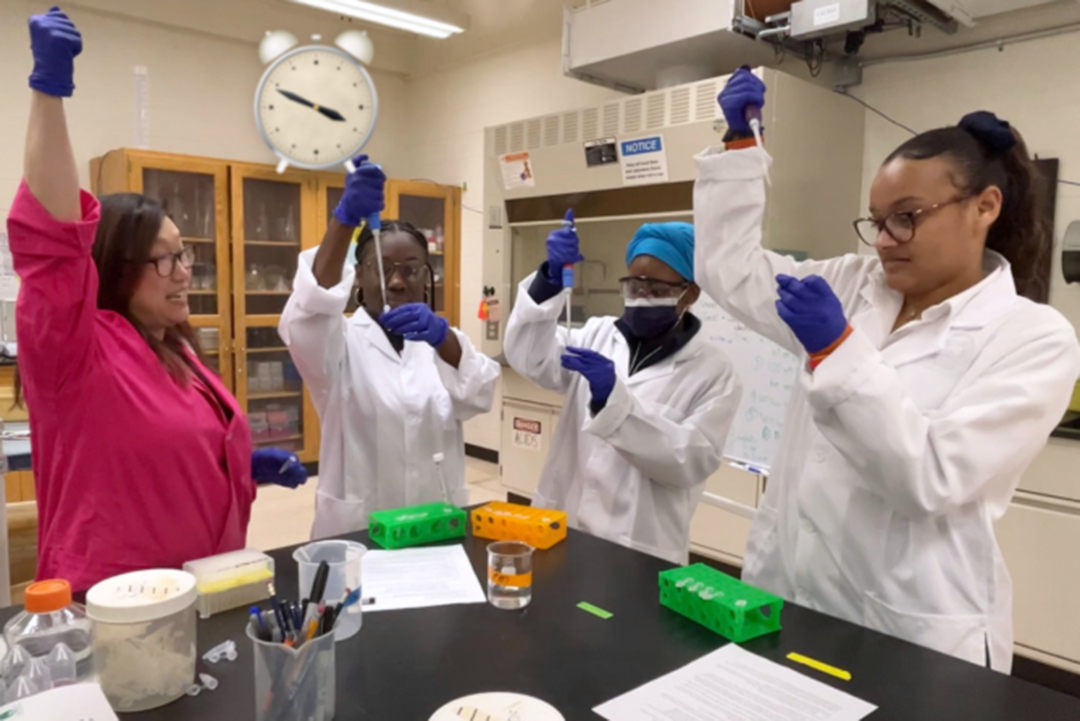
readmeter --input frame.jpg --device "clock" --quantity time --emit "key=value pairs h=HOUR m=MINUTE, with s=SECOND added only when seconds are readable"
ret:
h=3 m=49
